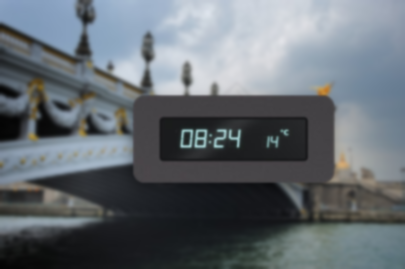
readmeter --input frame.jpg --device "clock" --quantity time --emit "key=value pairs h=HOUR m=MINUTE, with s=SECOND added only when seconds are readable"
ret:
h=8 m=24
